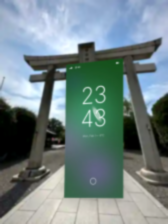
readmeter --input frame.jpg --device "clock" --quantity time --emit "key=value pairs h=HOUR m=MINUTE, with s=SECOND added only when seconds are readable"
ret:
h=23 m=43
